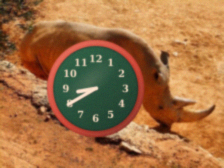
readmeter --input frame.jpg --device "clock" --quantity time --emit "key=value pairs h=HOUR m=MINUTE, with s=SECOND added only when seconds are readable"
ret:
h=8 m=40
